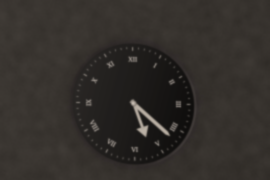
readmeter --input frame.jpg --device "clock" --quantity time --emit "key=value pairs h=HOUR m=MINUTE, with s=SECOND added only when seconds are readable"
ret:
h=5 m=22
